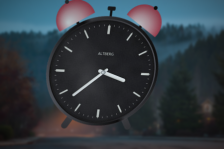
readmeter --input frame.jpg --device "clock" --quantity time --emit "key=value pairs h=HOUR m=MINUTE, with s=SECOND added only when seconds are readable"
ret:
h=3 m=38
